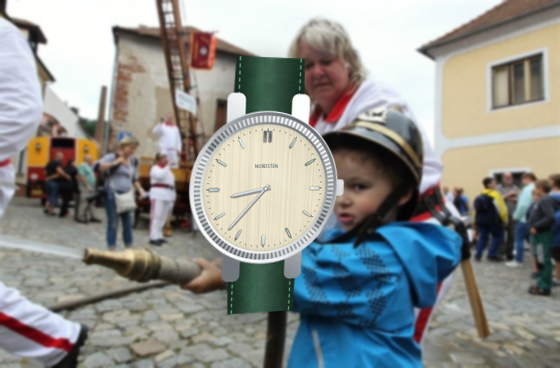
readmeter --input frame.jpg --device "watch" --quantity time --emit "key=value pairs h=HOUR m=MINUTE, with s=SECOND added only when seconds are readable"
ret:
h=8 m=37
